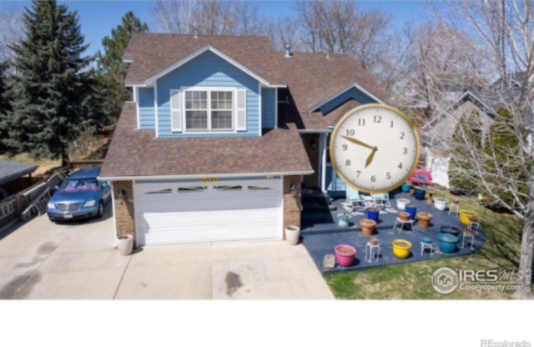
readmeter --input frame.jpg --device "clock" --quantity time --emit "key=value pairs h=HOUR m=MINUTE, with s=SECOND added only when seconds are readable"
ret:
h=6 m=48
